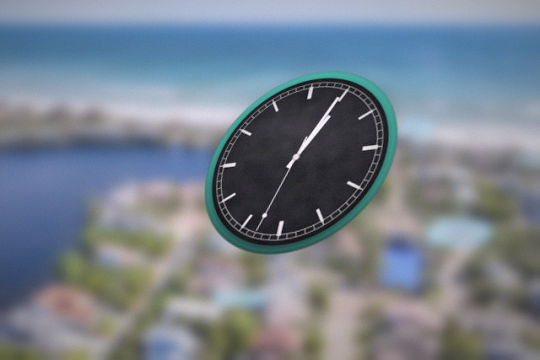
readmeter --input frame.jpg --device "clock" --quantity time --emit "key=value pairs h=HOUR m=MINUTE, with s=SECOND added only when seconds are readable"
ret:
h=1 m=4 s=33
